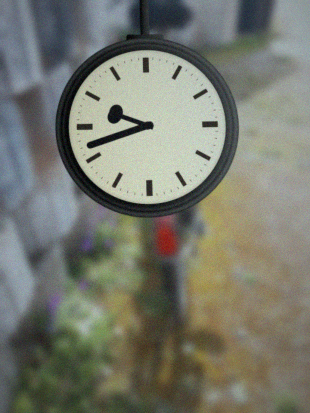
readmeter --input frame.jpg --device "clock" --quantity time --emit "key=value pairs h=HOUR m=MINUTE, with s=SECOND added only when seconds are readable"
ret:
h=9 m=42
